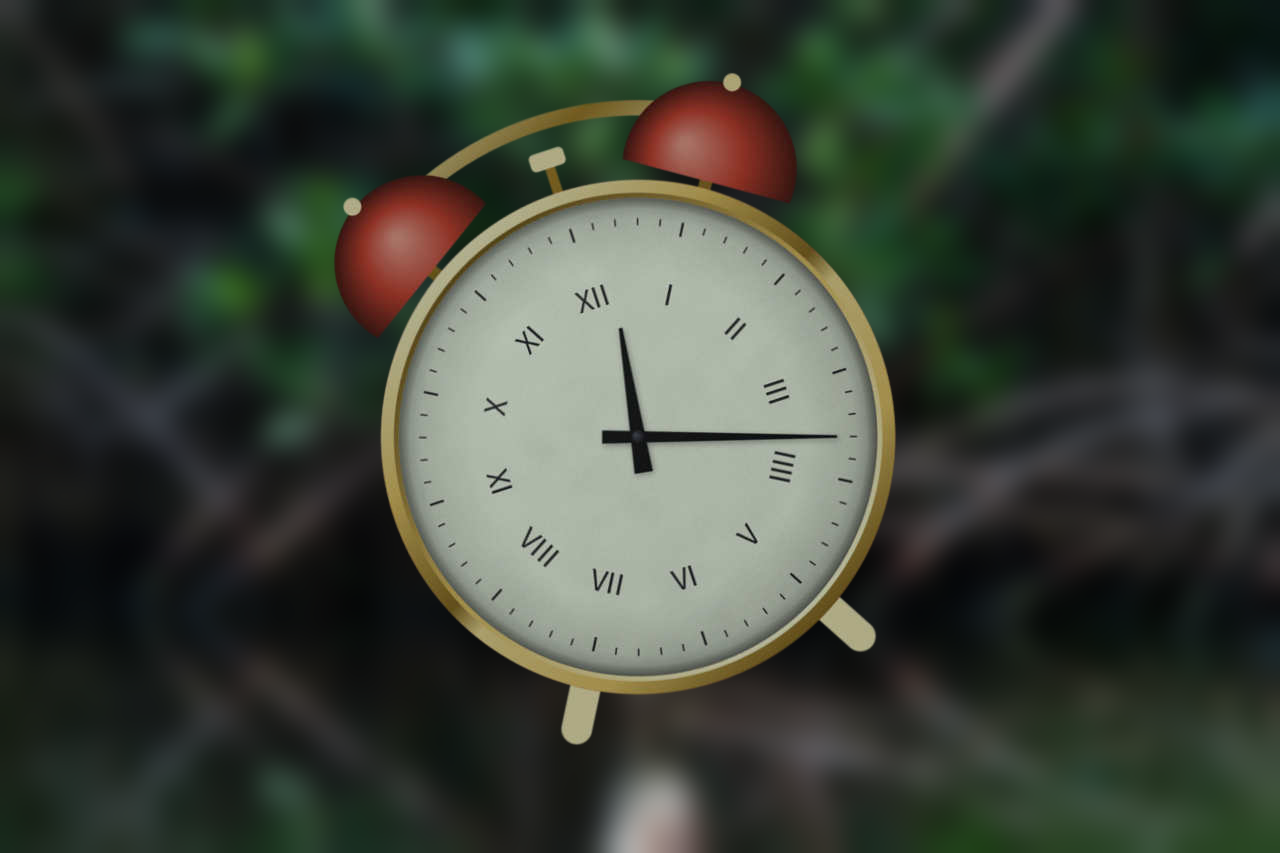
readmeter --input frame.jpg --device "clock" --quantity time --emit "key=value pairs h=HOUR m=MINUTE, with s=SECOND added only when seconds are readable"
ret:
h=12 m=18
